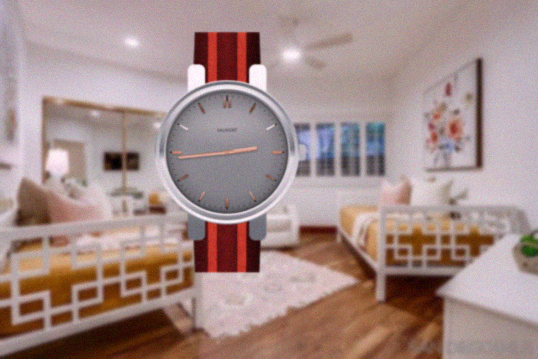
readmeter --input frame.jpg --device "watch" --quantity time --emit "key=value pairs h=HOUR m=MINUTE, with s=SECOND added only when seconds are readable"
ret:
h=2 m=44
